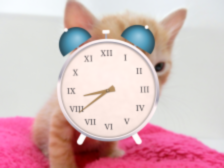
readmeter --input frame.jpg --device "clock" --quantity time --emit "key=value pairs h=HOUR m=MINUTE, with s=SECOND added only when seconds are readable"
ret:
h=8 m=39
